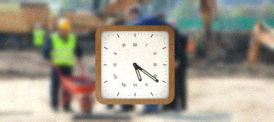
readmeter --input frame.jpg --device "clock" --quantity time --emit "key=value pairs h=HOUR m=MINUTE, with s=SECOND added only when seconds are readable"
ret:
h=5 m=21
